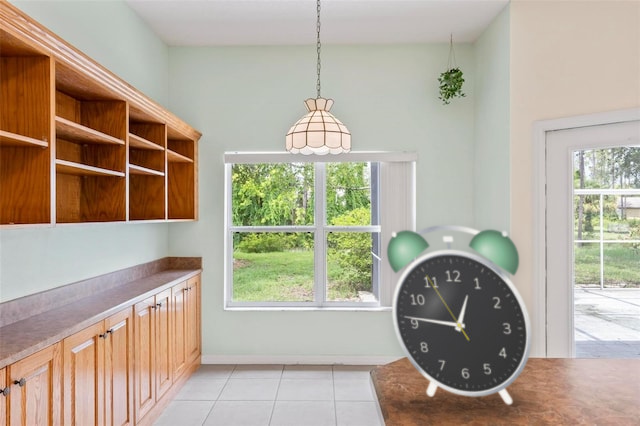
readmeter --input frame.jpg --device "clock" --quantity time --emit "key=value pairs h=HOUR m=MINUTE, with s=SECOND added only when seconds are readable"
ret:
h=12 m=45 s=55
